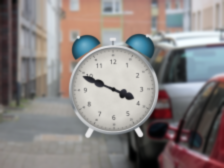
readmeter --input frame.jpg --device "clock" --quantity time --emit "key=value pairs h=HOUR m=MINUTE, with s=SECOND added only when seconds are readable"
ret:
h=3 m=49
